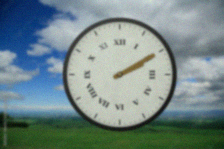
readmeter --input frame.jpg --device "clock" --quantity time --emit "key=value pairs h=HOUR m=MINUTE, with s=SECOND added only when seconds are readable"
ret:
h=2 m=10
